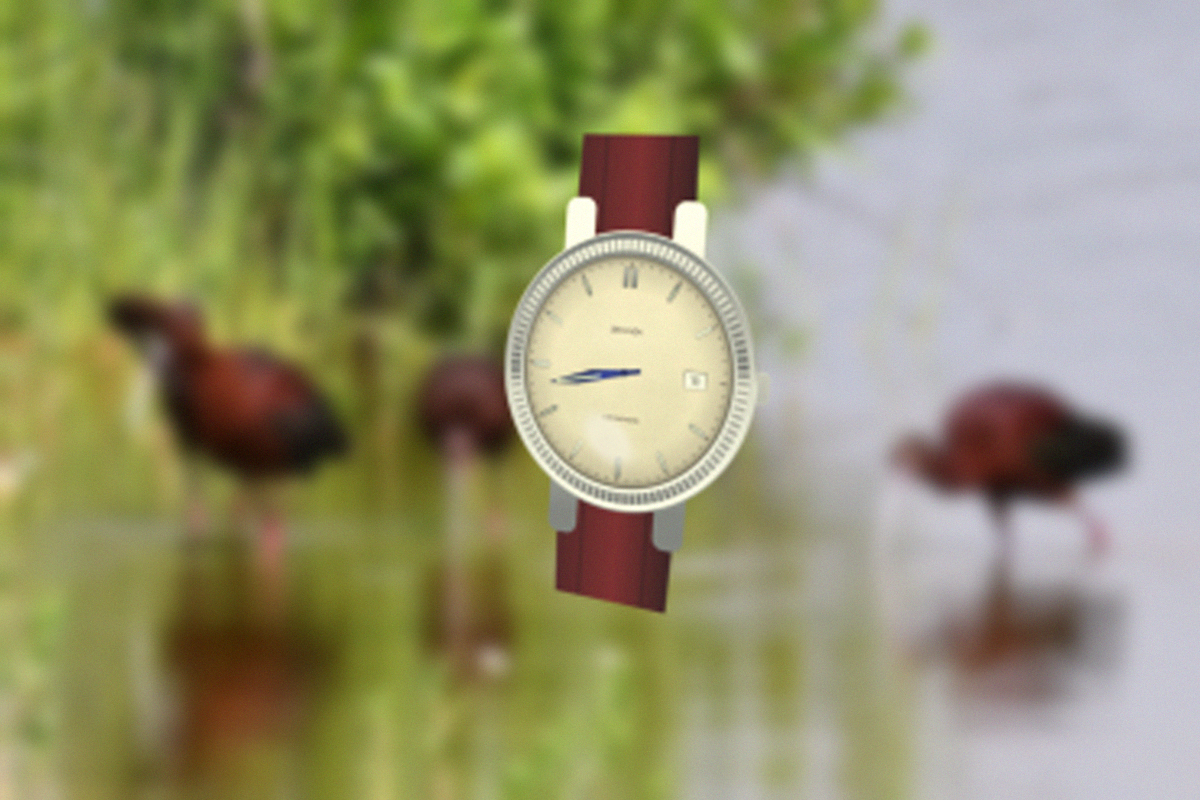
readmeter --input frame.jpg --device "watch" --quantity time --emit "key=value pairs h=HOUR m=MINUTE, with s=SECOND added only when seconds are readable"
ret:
h=8 m=43
